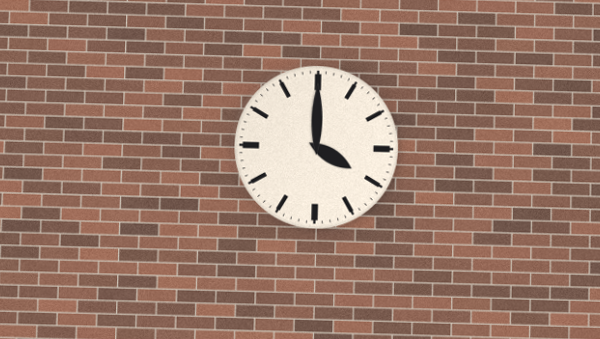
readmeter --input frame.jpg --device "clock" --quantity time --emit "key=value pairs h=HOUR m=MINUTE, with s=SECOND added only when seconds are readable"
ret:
h=4 m=0
